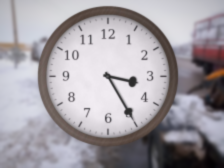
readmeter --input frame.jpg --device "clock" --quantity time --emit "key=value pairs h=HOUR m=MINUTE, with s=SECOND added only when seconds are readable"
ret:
h=3 m=25
